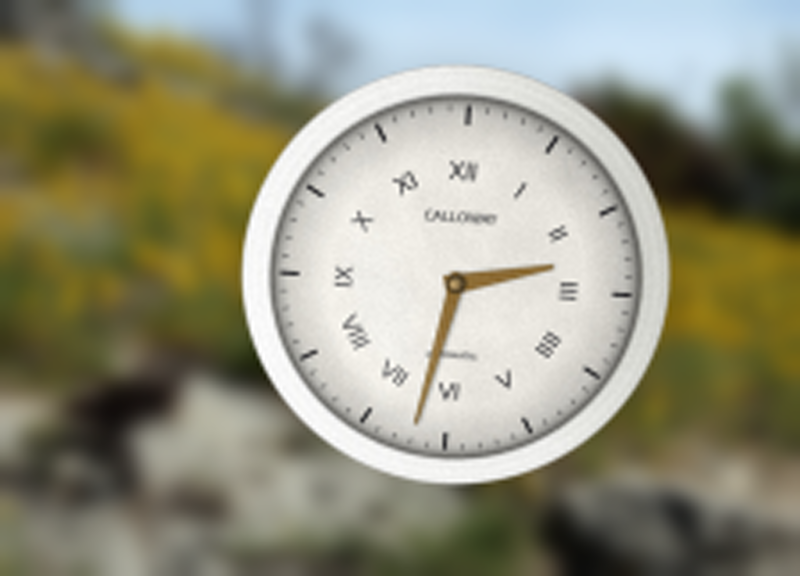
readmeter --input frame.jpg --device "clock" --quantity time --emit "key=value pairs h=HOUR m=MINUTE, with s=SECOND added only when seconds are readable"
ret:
h=2 m=32
